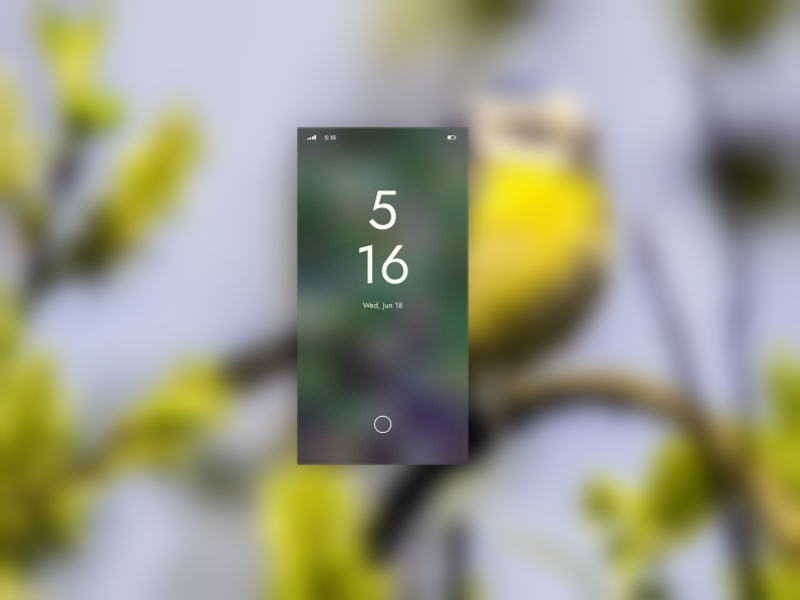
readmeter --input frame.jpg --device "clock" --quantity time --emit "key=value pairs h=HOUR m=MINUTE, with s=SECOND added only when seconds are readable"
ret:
h=5 m=16
